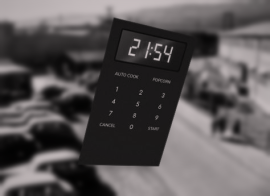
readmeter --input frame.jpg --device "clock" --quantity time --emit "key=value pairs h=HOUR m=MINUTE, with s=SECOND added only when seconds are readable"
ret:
h=21 m=54
